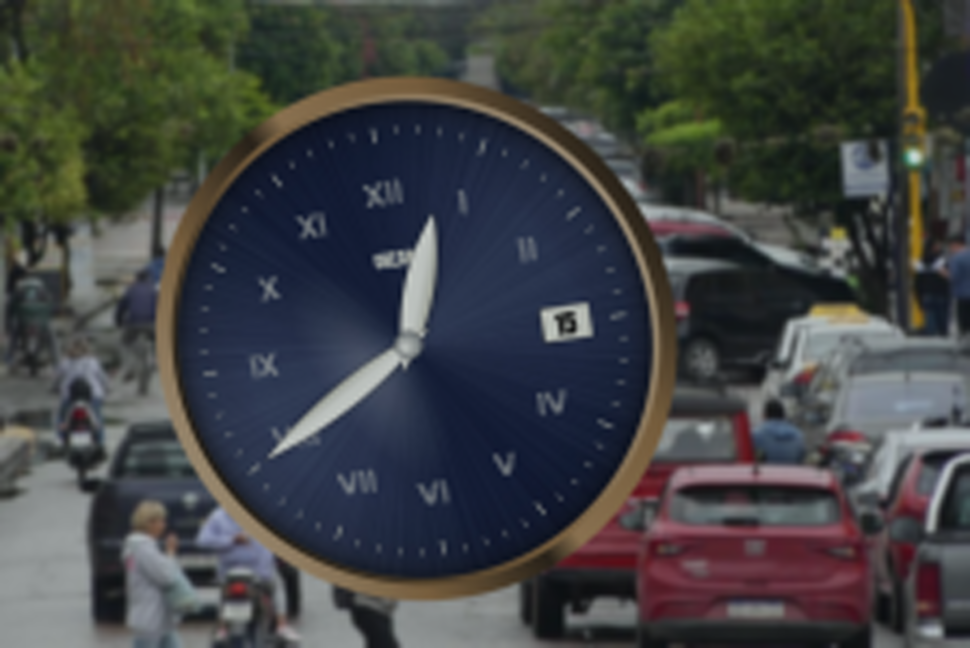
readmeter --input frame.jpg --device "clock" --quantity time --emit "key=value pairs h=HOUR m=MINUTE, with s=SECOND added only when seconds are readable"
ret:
h=12 m=40
